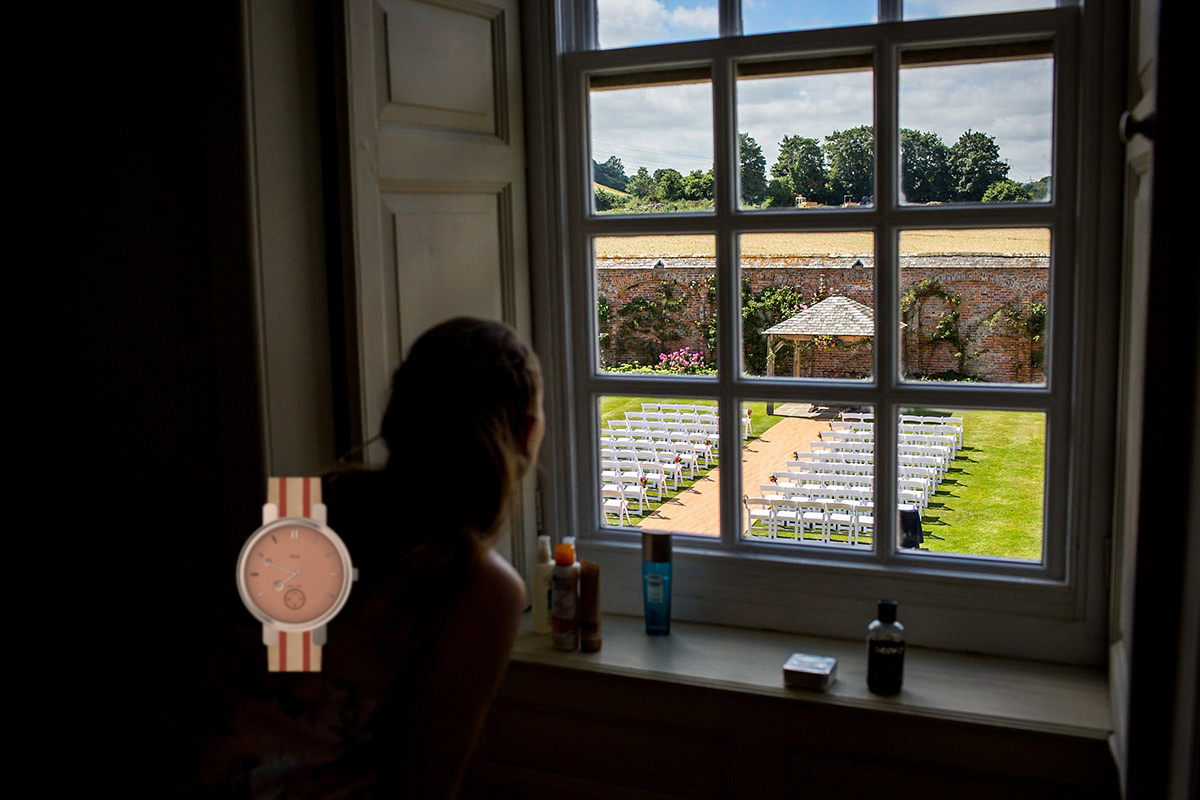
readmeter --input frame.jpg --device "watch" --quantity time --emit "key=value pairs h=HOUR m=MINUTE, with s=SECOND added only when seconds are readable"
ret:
h=7 m=49
